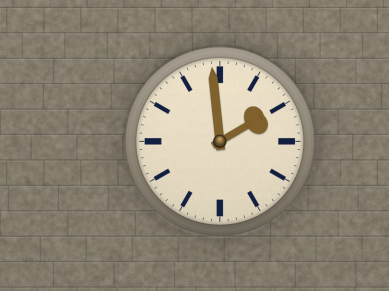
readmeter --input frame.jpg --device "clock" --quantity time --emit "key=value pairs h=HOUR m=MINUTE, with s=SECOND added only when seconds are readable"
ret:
h=1 m=59
